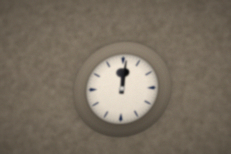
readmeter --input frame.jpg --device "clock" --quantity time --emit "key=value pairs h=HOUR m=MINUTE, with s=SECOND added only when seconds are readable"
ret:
h=12 m=1
